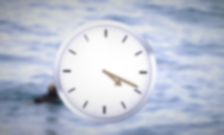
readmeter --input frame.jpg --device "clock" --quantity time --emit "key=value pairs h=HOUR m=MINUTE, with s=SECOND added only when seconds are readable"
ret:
h=4 m=19
